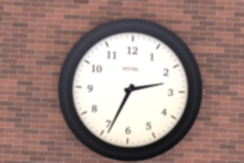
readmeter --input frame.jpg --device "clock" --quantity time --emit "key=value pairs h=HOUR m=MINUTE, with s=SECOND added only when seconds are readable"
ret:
h=2 m=34
